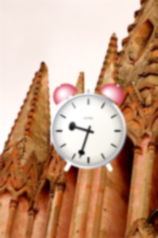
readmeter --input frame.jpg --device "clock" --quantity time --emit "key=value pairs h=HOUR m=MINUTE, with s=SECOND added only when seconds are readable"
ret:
h=9 m=33
